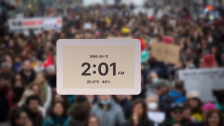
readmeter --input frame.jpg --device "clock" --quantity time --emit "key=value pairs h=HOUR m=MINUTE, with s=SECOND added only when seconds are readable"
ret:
h=2 m=1
